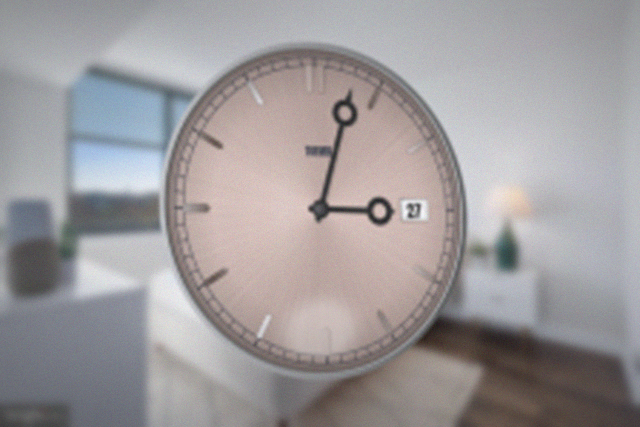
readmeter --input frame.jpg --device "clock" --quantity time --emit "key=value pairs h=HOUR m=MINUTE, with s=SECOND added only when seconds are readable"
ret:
h=3 m=3
